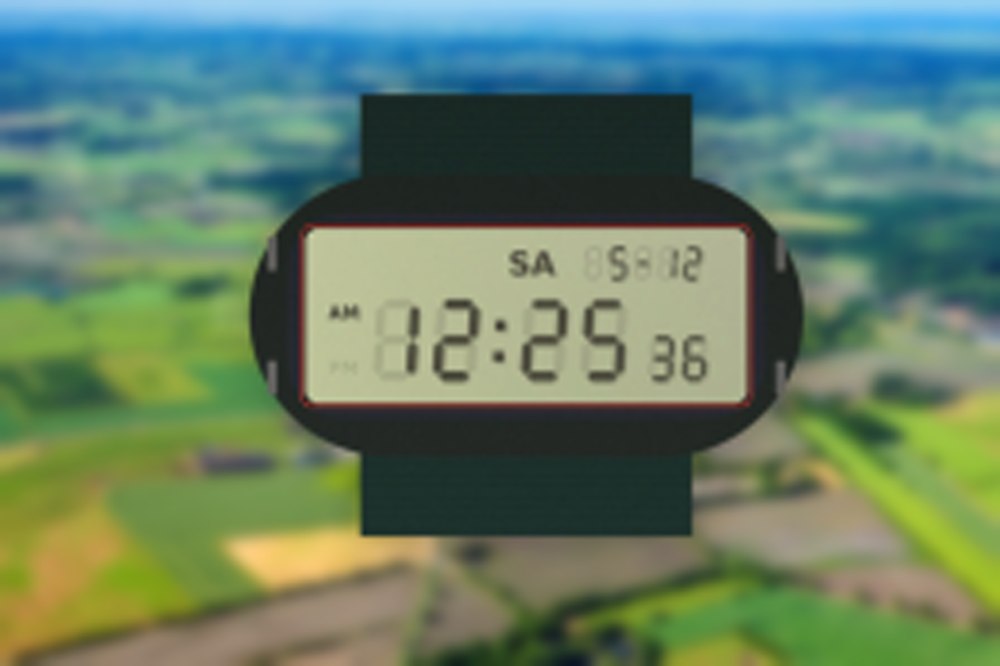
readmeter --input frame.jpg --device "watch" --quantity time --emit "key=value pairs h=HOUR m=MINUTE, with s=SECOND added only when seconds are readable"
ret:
h=12 m=25 s=36
